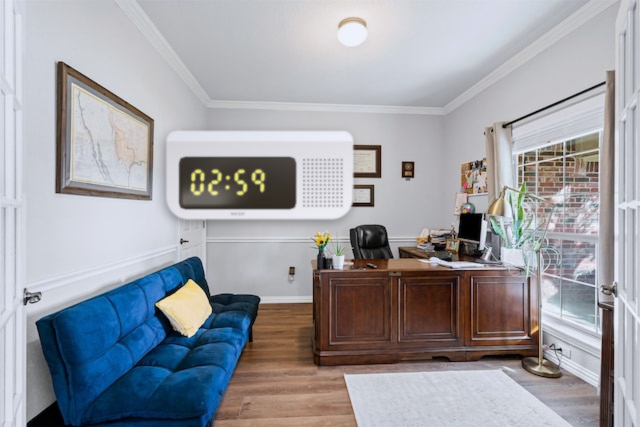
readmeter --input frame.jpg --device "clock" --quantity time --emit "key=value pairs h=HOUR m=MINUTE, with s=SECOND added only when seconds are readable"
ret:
h=2 m=59
